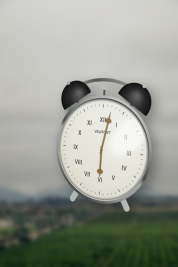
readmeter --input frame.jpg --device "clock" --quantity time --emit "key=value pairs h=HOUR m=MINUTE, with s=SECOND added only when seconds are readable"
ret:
h=6 m=2
